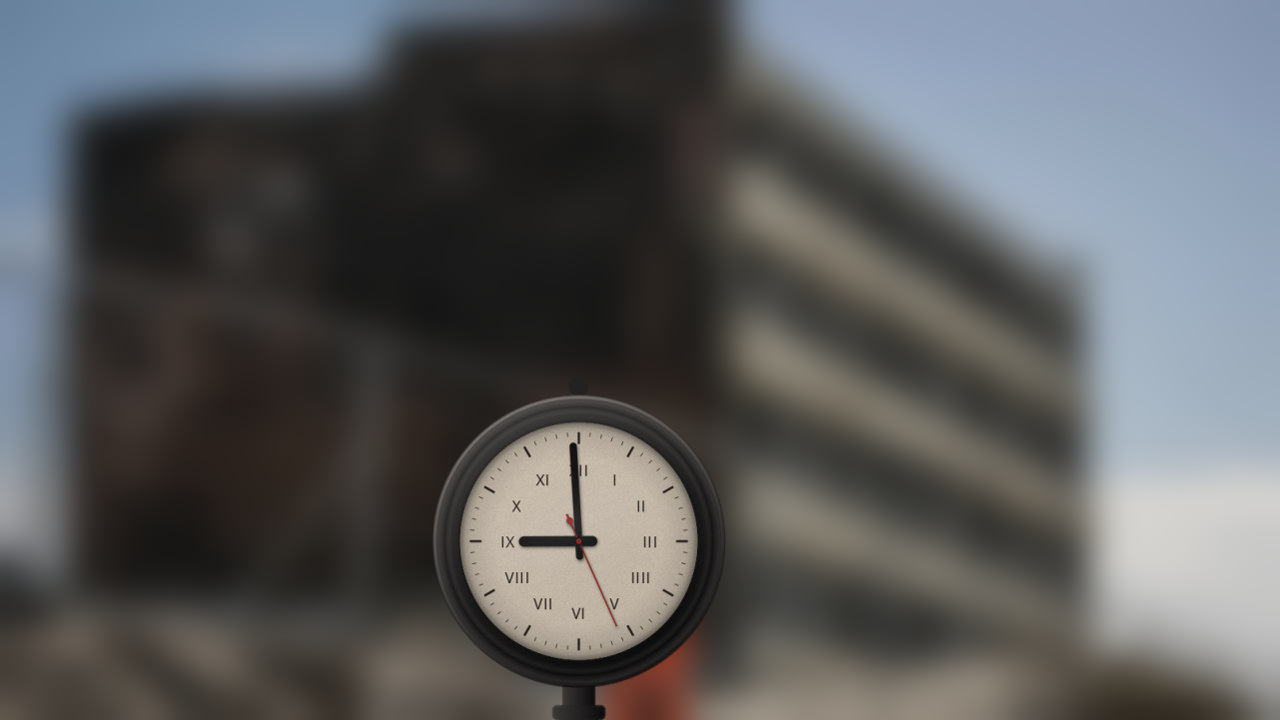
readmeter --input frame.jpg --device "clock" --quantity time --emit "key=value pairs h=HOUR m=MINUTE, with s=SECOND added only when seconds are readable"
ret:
h=8 m=59 s=26
